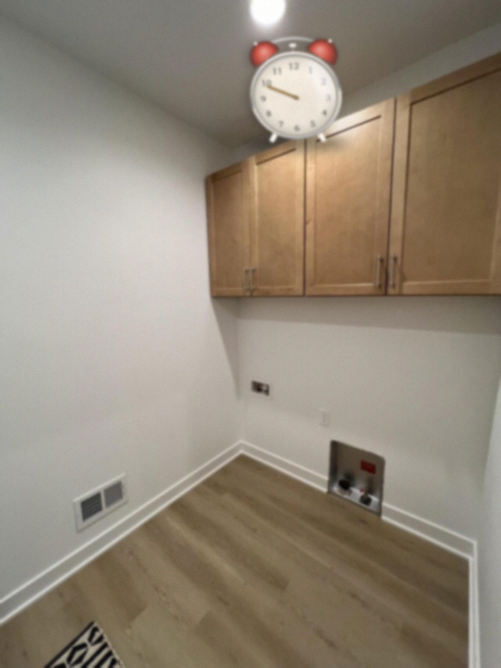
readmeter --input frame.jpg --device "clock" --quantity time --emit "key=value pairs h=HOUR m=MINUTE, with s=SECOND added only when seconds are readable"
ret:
h=9 m=49
